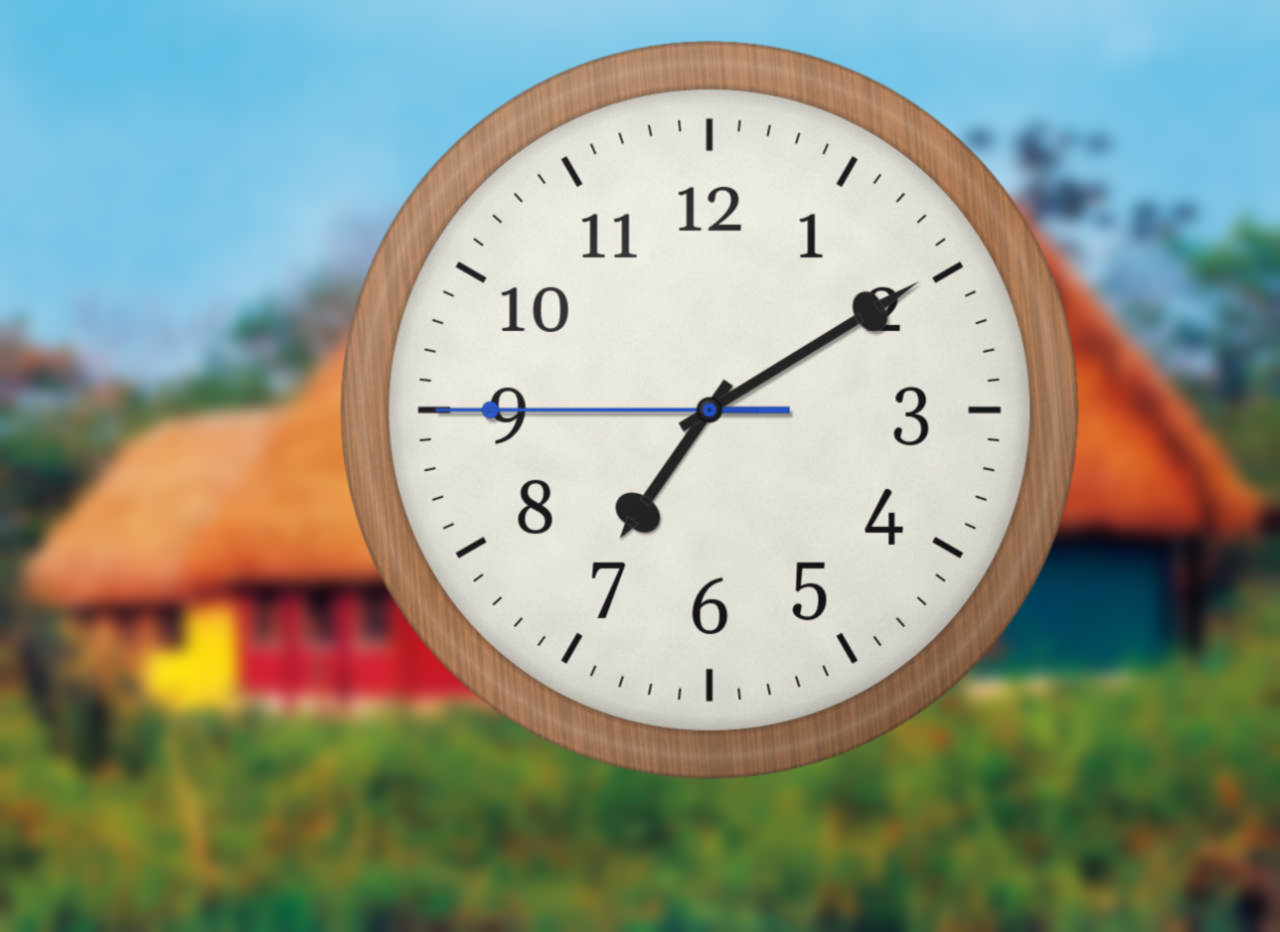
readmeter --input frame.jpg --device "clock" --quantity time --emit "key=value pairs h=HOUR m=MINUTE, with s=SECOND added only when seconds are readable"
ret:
h=7 m=9 s=45
